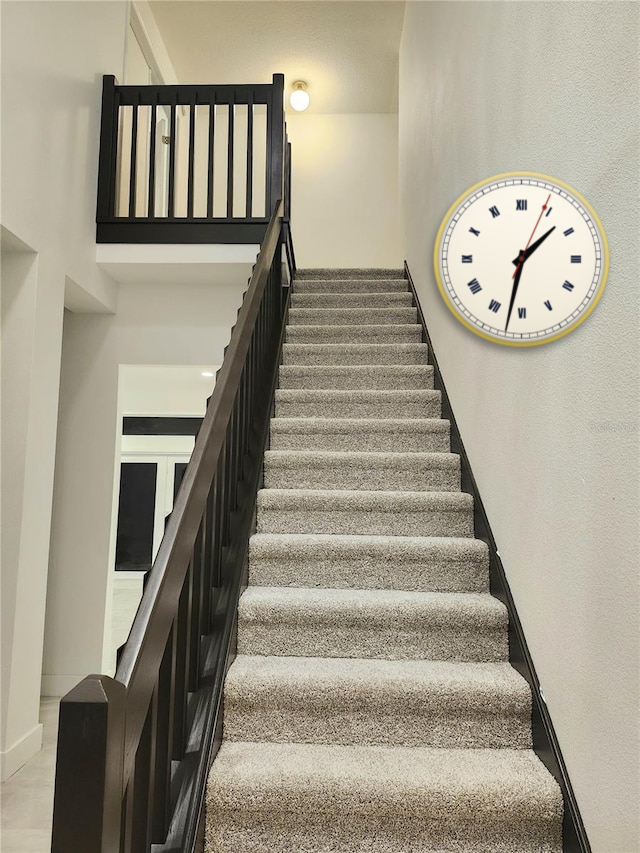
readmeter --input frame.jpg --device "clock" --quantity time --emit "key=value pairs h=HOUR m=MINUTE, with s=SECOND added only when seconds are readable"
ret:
h=1 m=32 s=4
